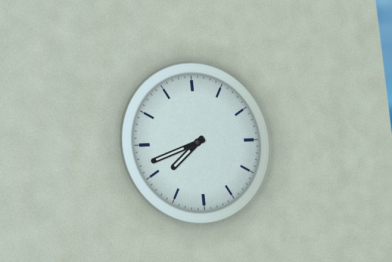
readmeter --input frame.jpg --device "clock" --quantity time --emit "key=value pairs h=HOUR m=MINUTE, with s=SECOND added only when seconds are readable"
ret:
h=7 m=42
